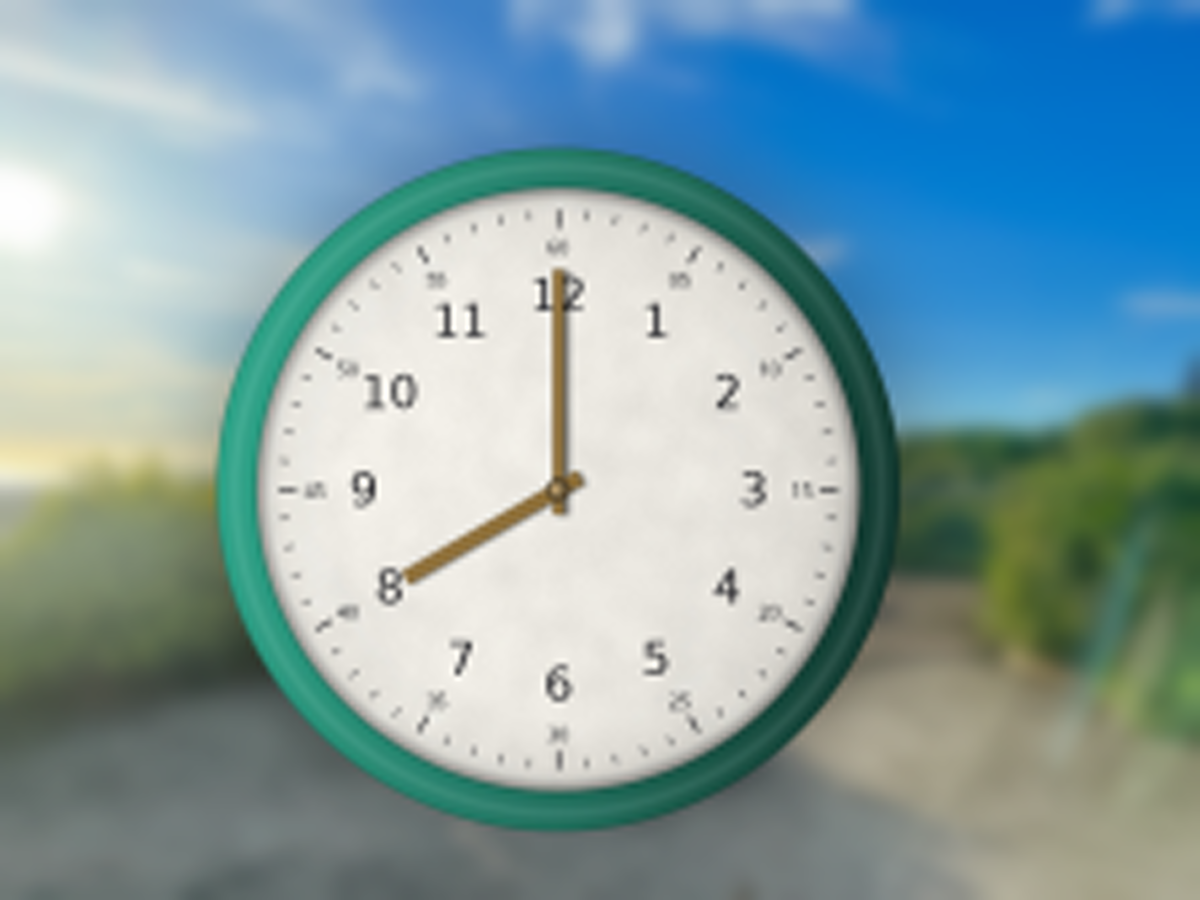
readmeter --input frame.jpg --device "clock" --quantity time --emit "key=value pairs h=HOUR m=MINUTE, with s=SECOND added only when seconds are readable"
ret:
h=8 m=0
